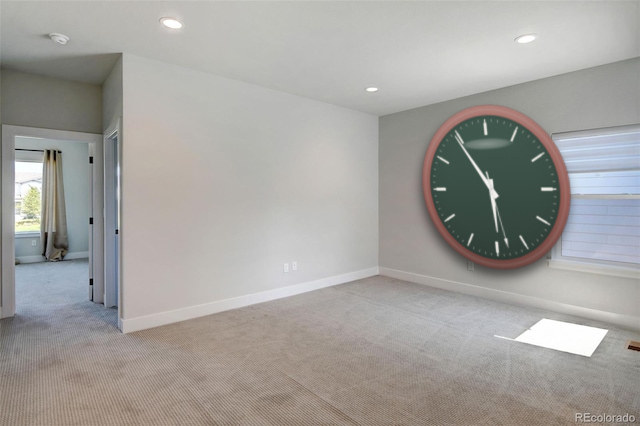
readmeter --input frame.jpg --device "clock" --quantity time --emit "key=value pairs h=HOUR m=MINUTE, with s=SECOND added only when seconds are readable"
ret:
h=5 m=54 s=28
